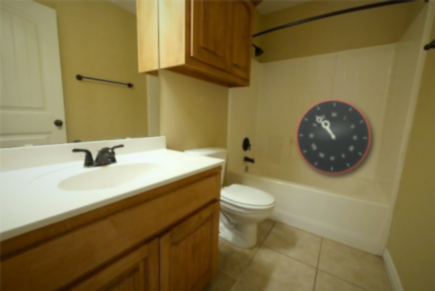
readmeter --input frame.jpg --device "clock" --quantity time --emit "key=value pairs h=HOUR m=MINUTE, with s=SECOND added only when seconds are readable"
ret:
h=10 m=53
